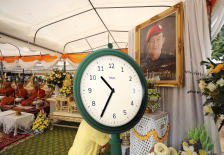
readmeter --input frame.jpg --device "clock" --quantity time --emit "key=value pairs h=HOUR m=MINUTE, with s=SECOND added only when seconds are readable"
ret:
h=10 m=35
